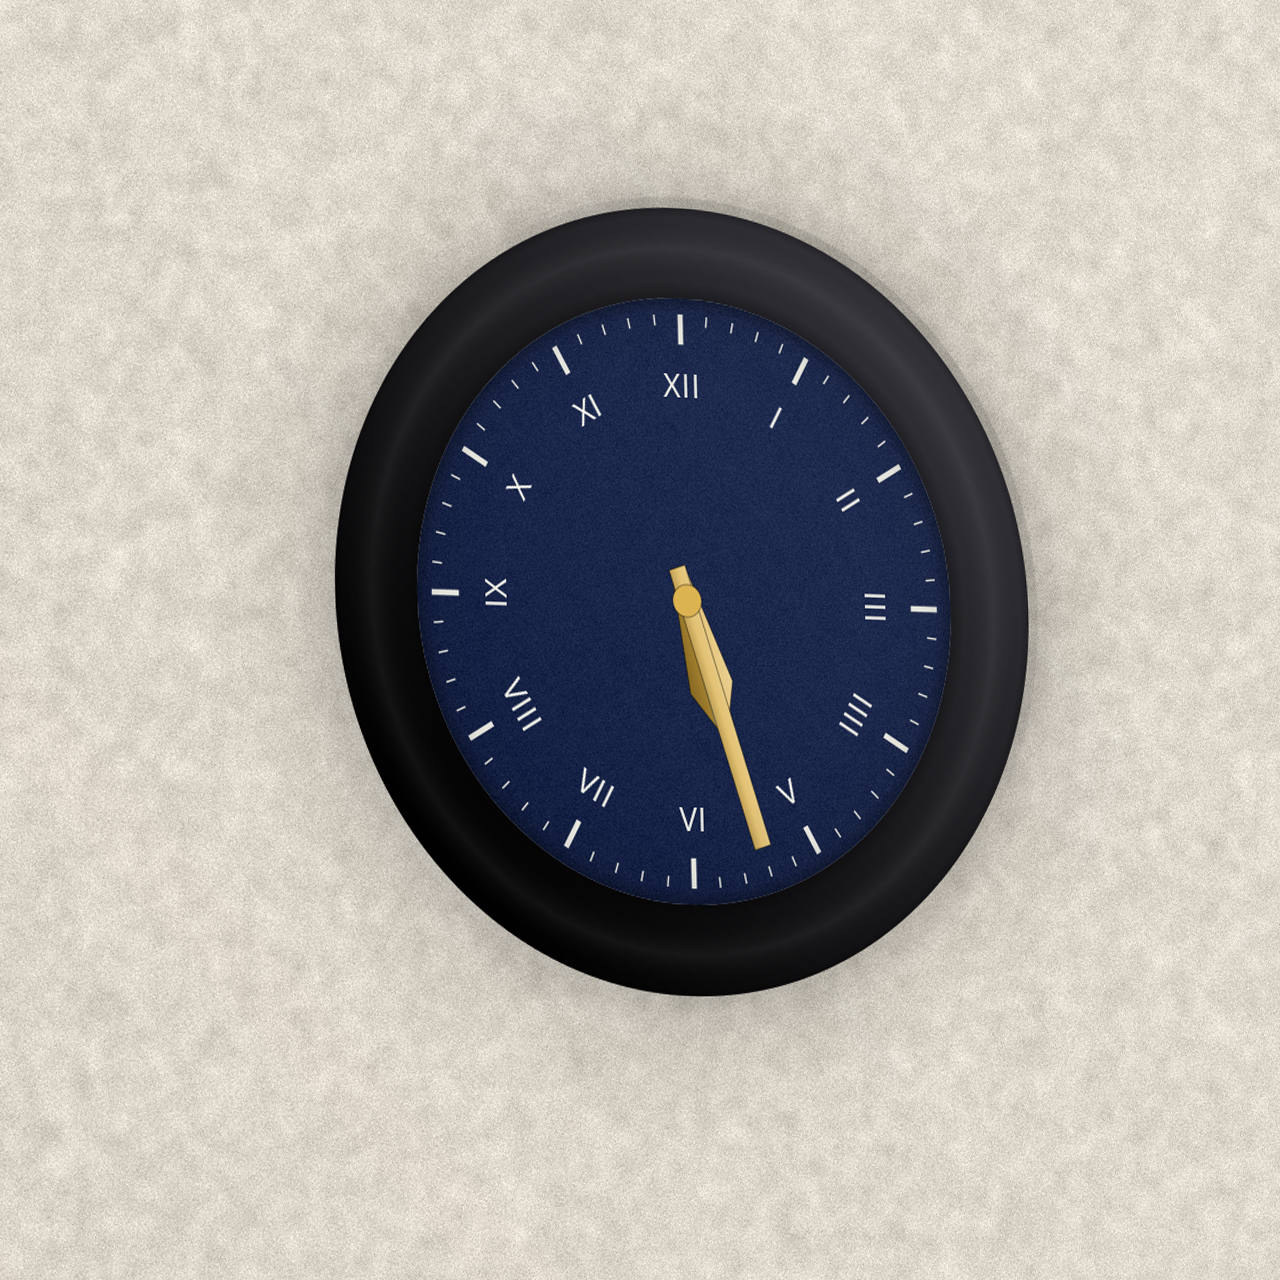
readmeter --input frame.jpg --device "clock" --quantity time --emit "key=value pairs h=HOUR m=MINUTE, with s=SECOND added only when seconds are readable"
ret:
h=5 m=27
